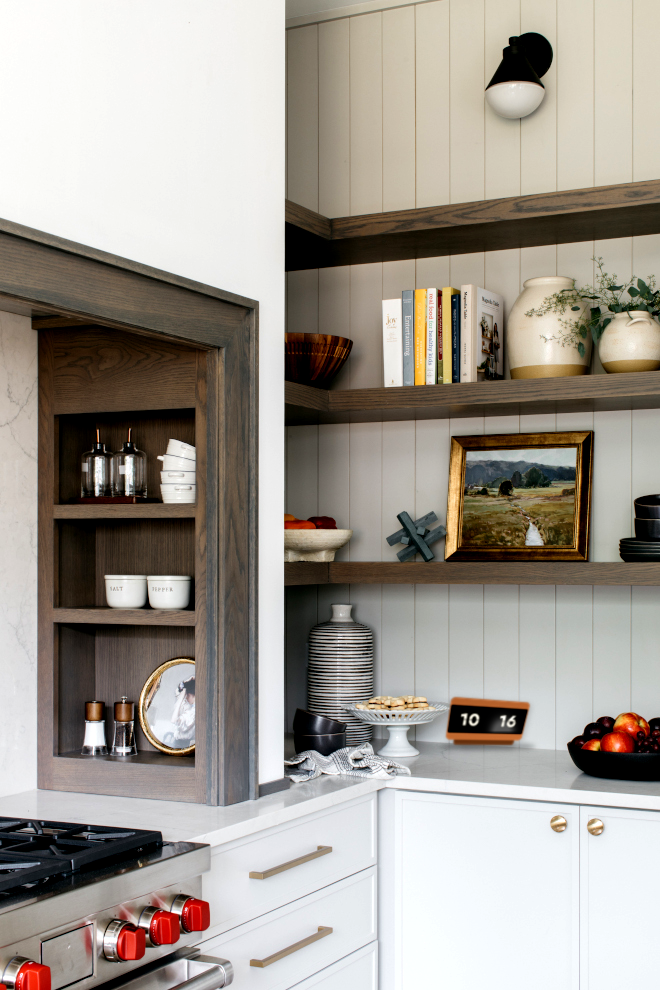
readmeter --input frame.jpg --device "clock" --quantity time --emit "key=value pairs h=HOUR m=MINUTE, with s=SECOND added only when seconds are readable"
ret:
h=10 m=16
